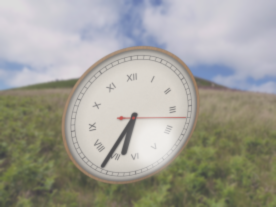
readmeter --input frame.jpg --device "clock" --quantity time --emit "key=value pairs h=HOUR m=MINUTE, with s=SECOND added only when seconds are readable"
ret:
h=6 m=36 s=17
